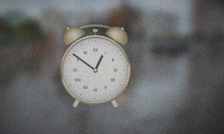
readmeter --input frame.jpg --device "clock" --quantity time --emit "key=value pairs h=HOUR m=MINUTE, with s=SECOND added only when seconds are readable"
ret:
h=12 m=51
